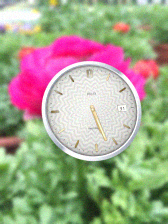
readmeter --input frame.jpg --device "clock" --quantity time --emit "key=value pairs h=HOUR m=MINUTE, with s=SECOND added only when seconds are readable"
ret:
h=5 m=27
